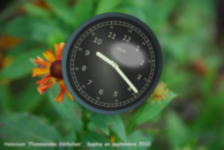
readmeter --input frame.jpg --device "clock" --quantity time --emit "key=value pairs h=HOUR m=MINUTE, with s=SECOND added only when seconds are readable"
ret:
h=9 m=19
